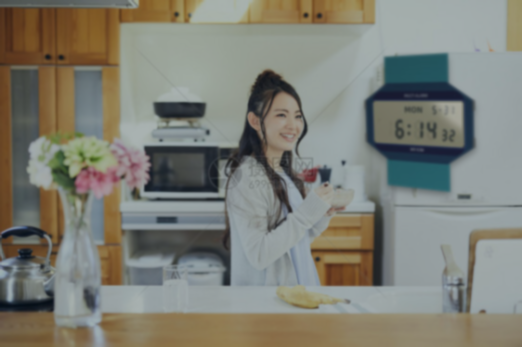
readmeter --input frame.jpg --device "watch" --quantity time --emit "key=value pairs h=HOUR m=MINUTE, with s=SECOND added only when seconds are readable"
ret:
h=6 m=14
